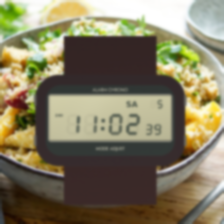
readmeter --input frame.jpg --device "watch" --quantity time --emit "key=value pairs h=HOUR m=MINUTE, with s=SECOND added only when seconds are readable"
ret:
h=11 m=2
